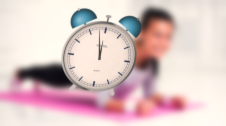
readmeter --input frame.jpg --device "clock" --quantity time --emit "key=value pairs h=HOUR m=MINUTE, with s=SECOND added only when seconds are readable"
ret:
h=11 m=58
